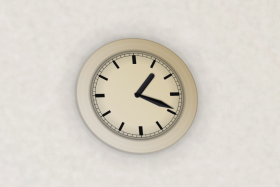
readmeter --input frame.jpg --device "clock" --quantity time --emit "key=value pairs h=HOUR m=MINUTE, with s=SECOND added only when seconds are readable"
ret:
h=1 m=19
